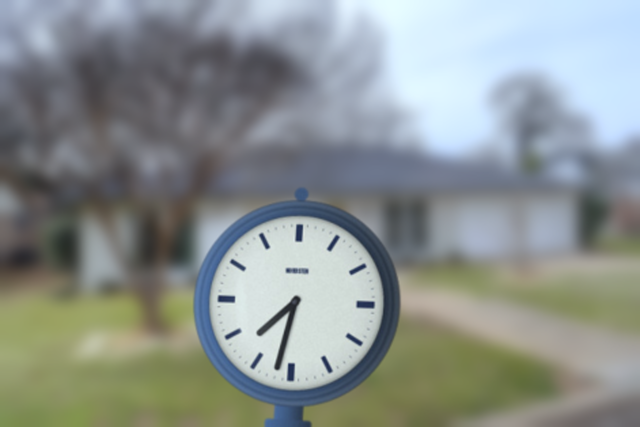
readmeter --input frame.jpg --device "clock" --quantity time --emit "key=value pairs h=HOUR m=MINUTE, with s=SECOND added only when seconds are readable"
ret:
h=7 m=32
